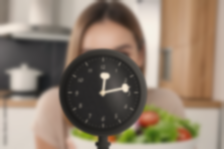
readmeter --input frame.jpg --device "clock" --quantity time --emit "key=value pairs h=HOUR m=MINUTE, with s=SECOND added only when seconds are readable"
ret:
h=12 m=13
